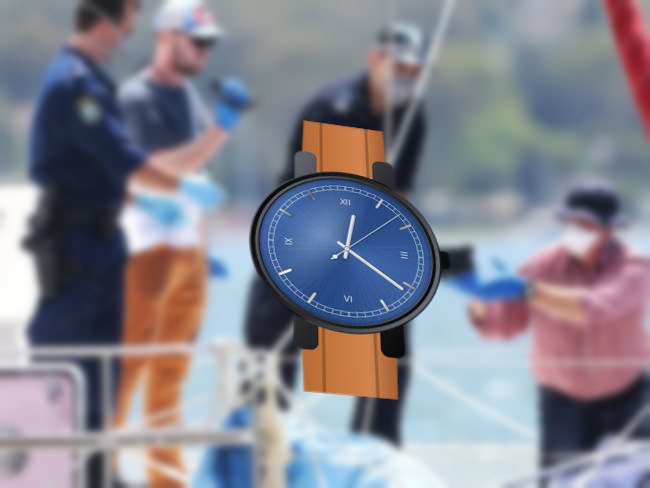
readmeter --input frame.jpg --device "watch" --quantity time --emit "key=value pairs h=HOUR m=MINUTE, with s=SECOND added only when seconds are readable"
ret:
h=12 m=21 s=8
